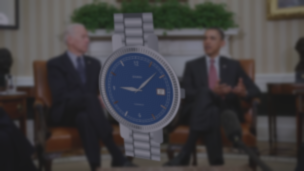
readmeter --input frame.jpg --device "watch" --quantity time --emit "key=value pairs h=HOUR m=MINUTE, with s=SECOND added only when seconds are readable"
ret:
h=9 m=8
